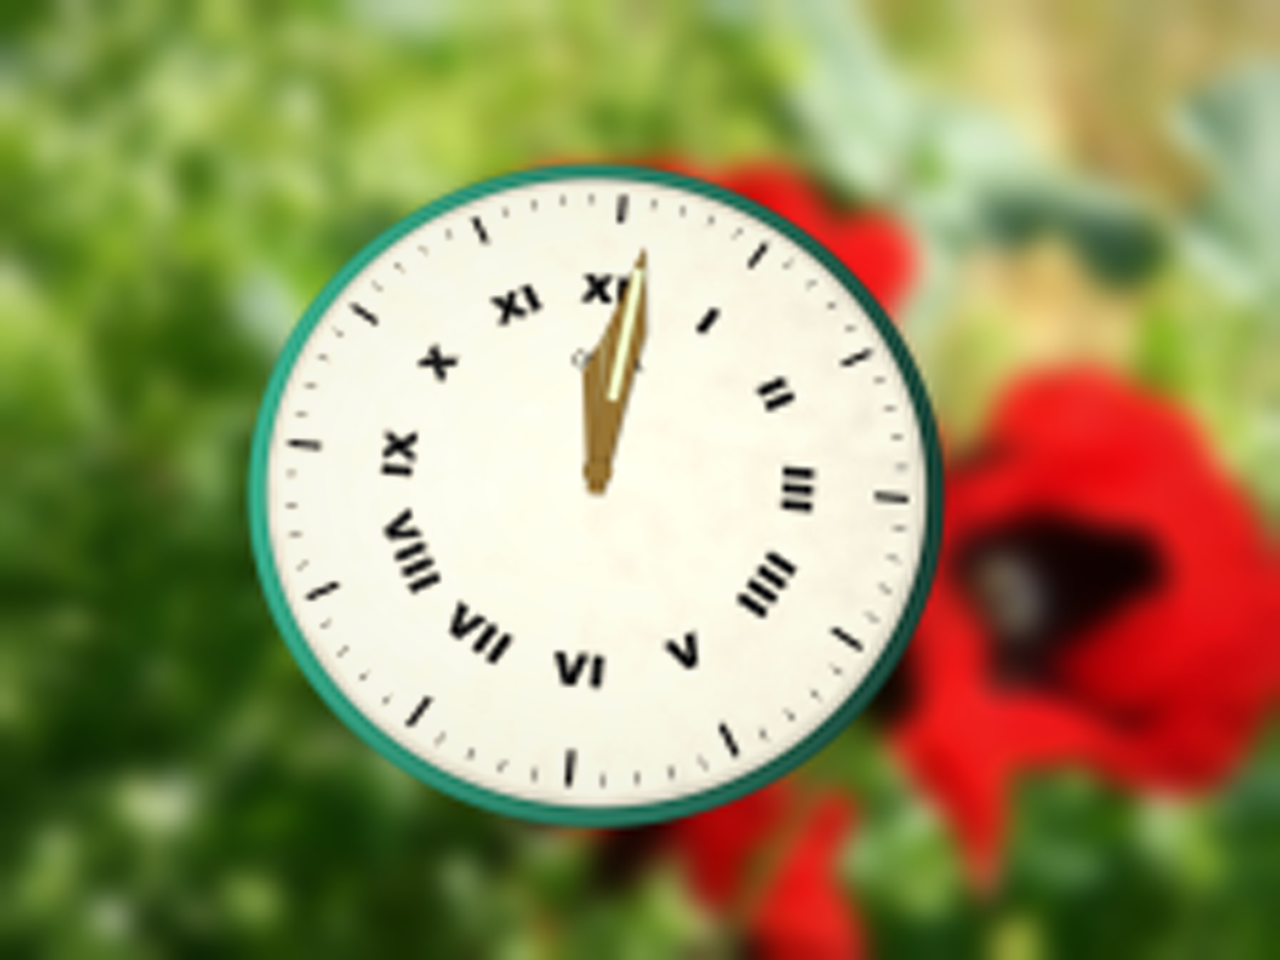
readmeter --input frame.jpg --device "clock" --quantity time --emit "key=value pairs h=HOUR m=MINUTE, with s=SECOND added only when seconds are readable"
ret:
h=12 m=1
